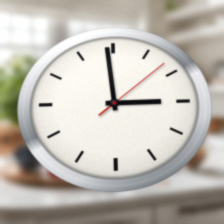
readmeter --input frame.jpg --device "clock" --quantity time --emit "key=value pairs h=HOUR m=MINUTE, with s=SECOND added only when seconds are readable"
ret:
h=2 m=59 s=8
